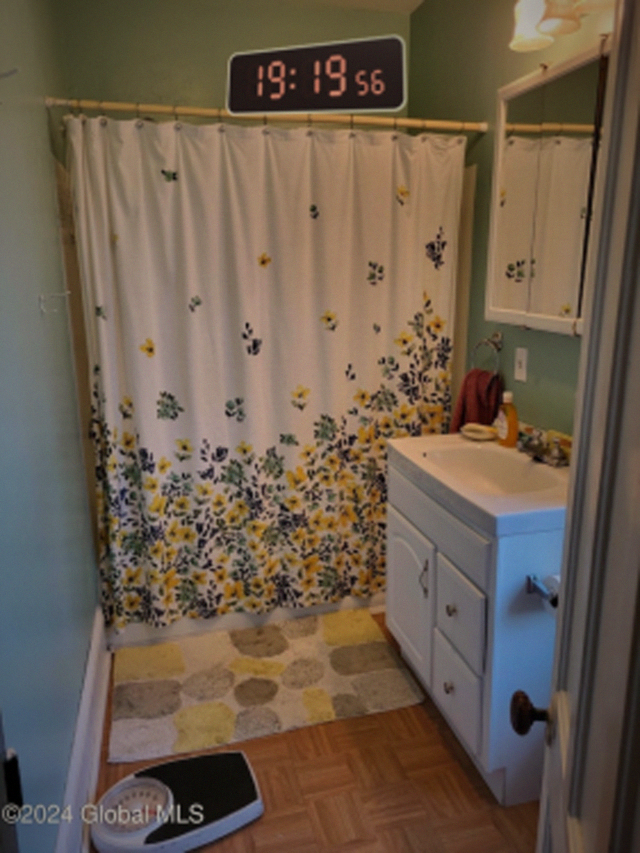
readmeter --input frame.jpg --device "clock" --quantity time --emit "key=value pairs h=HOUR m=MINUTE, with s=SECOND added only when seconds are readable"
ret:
h=19 m=19 s=56
